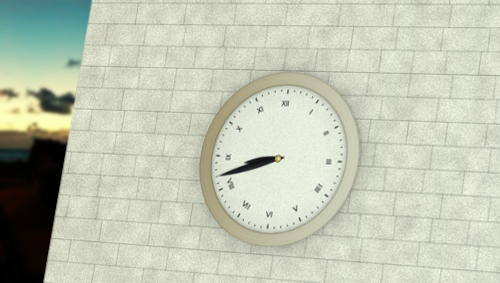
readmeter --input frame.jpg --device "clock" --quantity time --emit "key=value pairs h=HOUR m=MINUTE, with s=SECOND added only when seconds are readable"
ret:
h=8 m=42
